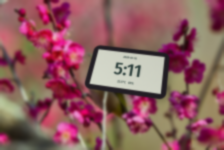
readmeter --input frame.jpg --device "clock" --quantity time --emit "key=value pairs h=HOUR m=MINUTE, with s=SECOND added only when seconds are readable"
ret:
h=5 m=11
